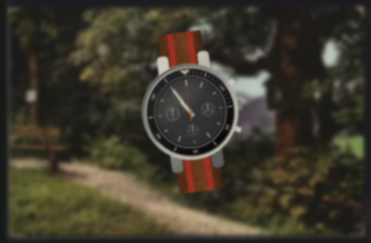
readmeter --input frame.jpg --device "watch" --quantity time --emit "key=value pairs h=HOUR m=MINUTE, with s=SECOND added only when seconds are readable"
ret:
h=10 m=55
